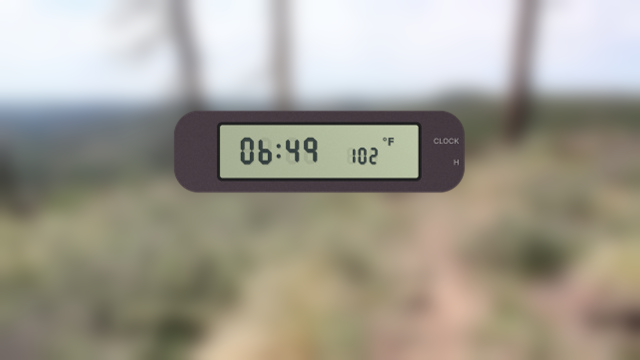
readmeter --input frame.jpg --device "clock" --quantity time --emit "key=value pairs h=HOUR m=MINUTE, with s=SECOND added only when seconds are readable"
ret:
h=6 m=49
